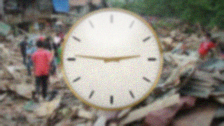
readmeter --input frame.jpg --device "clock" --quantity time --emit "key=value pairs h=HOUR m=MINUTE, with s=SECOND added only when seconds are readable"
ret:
h=2 m=46
